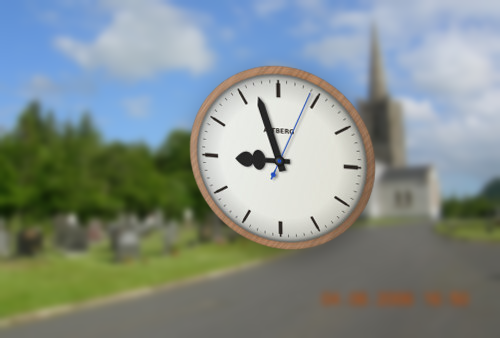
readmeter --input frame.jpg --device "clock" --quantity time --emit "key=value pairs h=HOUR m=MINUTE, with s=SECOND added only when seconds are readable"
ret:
h=8 m=57 s=4
